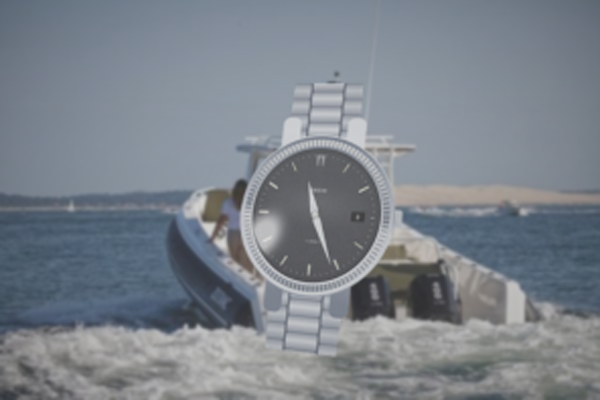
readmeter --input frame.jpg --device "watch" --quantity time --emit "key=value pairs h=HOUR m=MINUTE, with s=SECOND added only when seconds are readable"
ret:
h=11 m=26
